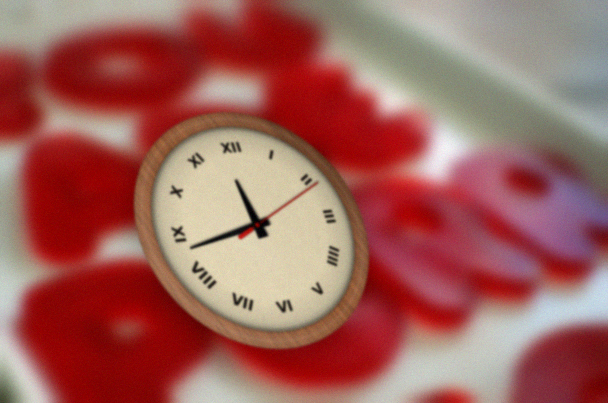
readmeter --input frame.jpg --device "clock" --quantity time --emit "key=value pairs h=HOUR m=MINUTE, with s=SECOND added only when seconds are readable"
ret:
h=11 m=43 s=11
